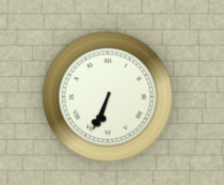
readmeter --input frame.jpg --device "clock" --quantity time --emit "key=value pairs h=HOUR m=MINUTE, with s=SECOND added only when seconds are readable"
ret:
h=6 m=34
